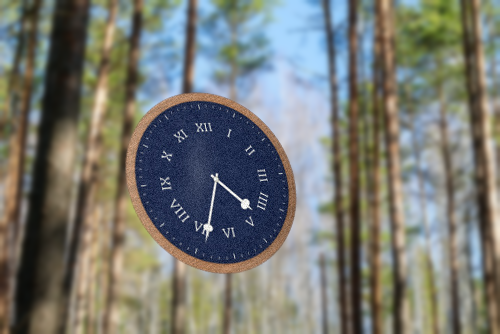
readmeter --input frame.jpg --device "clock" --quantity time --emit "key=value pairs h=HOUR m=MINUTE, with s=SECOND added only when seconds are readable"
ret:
h=4 m=34
